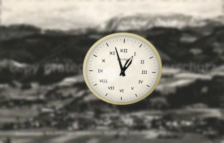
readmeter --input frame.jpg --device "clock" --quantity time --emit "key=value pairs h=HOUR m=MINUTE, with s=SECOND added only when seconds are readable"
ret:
h=12 m=57
